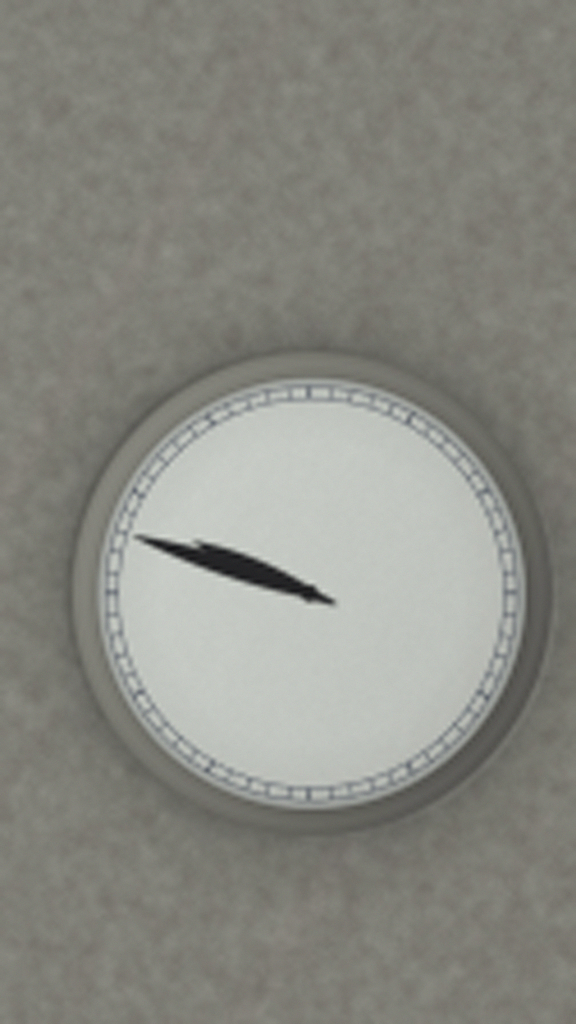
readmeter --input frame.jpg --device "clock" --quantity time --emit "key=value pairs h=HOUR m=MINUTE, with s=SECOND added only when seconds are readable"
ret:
h=9 m=48
